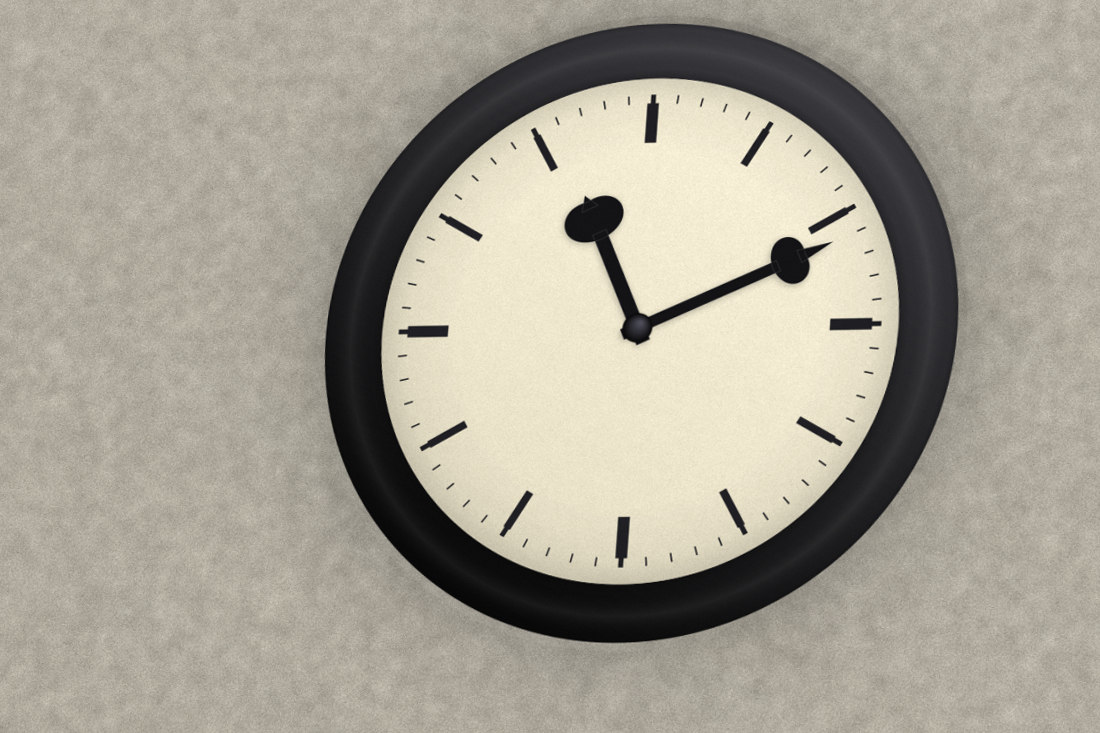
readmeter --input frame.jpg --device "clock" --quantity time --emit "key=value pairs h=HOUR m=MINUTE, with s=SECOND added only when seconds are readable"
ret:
h=11 m=11
